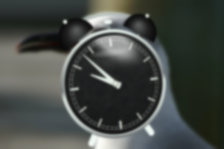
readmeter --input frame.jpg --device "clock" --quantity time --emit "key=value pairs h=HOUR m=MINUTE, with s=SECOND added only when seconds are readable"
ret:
h=9 m=53
